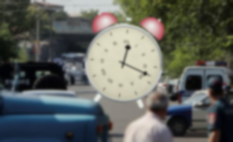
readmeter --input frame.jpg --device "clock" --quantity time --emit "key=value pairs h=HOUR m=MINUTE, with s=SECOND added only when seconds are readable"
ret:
h=12 m=18
